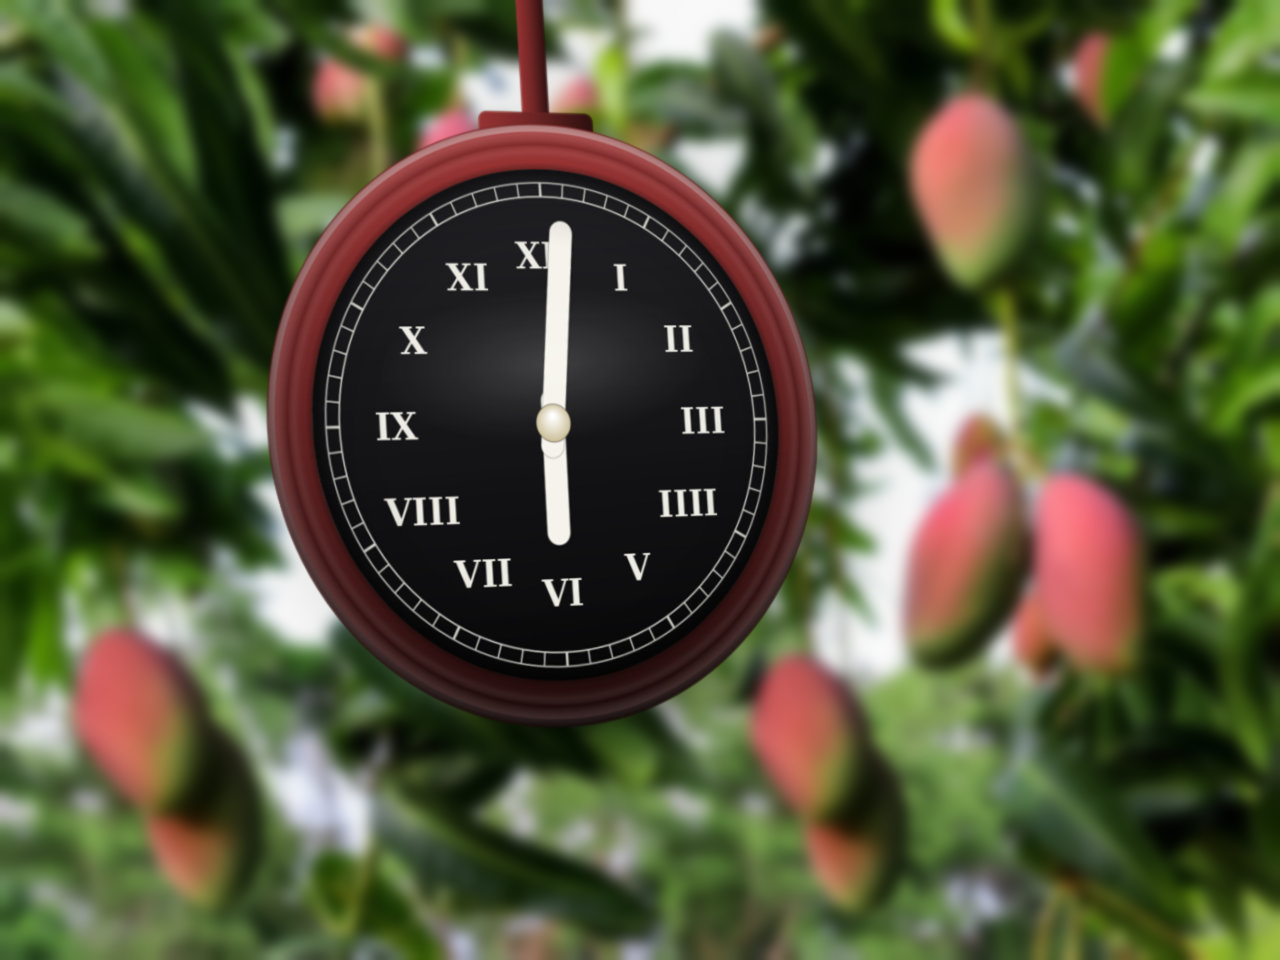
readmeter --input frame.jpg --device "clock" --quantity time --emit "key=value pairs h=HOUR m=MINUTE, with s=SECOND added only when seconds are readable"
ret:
h=6 m=1
